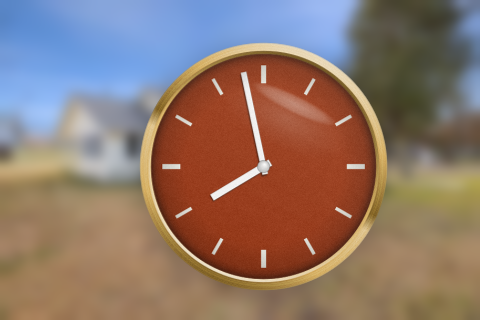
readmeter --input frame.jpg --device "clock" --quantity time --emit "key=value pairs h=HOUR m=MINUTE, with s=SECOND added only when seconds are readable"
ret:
h=7 m=58
